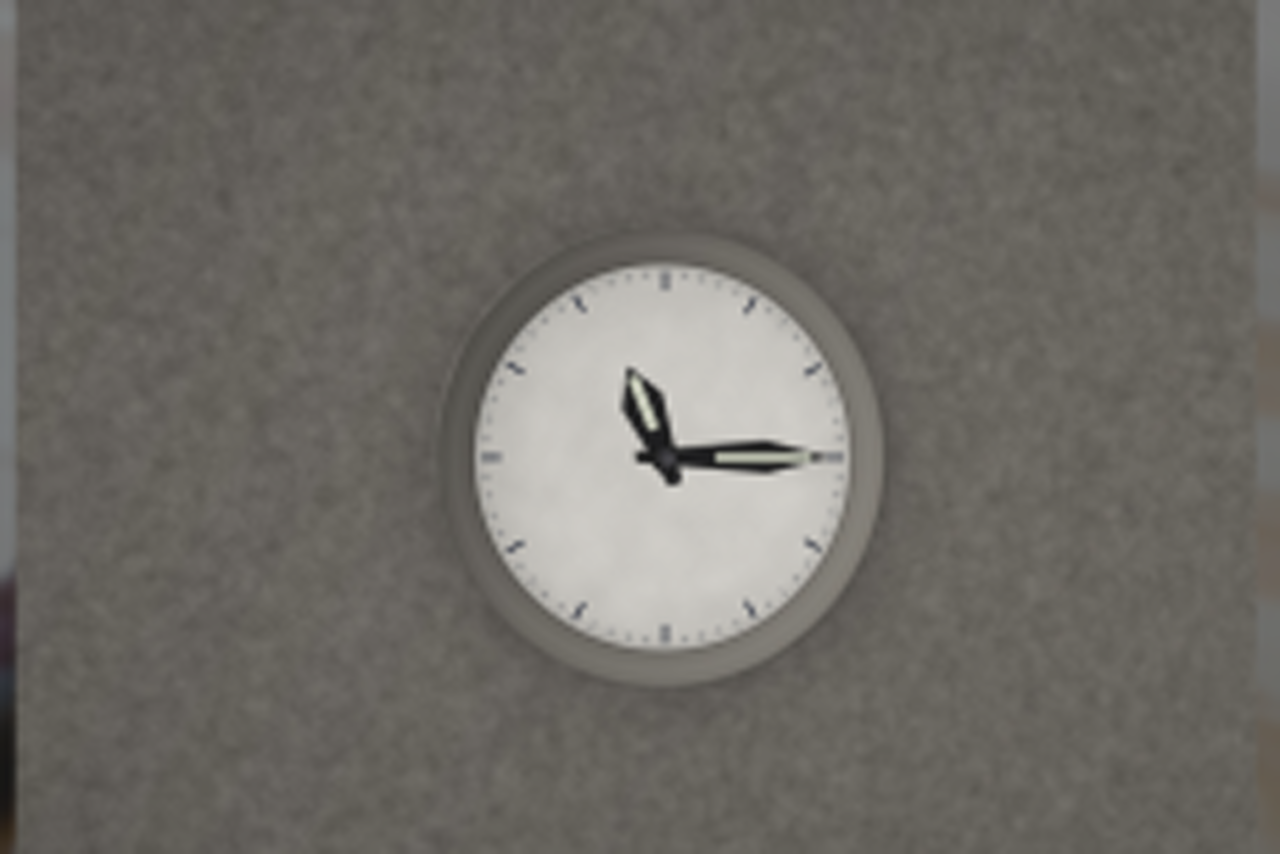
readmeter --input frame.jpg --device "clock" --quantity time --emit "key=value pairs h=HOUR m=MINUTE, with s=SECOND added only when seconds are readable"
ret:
h=11 m=15
